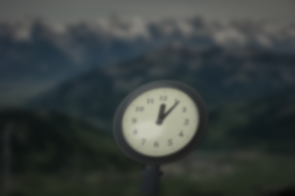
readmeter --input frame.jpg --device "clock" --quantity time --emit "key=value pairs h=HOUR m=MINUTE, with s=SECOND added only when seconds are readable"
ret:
h=12 m=6
